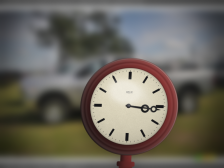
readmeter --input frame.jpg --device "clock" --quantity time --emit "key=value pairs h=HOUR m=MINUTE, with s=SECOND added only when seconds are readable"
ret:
h=3 m=16
